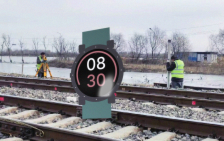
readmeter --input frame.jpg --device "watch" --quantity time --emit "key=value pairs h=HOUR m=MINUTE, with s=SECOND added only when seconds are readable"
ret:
h=8 m=30
